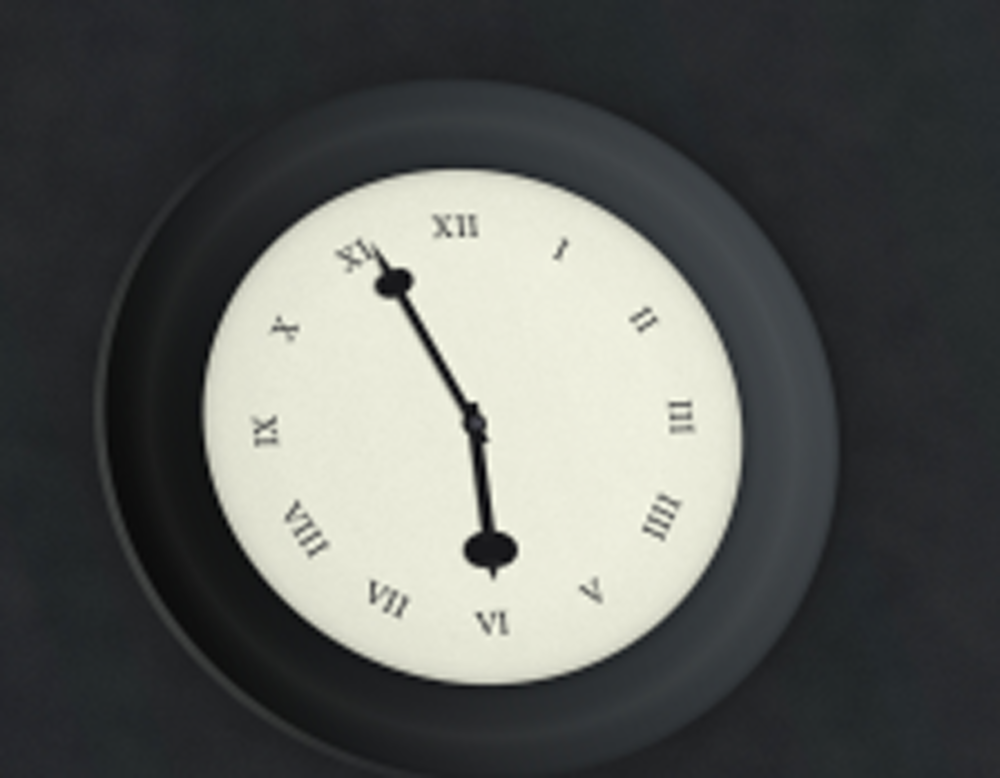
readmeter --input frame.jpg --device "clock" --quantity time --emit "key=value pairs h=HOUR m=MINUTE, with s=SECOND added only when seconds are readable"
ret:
h=5 m=56
